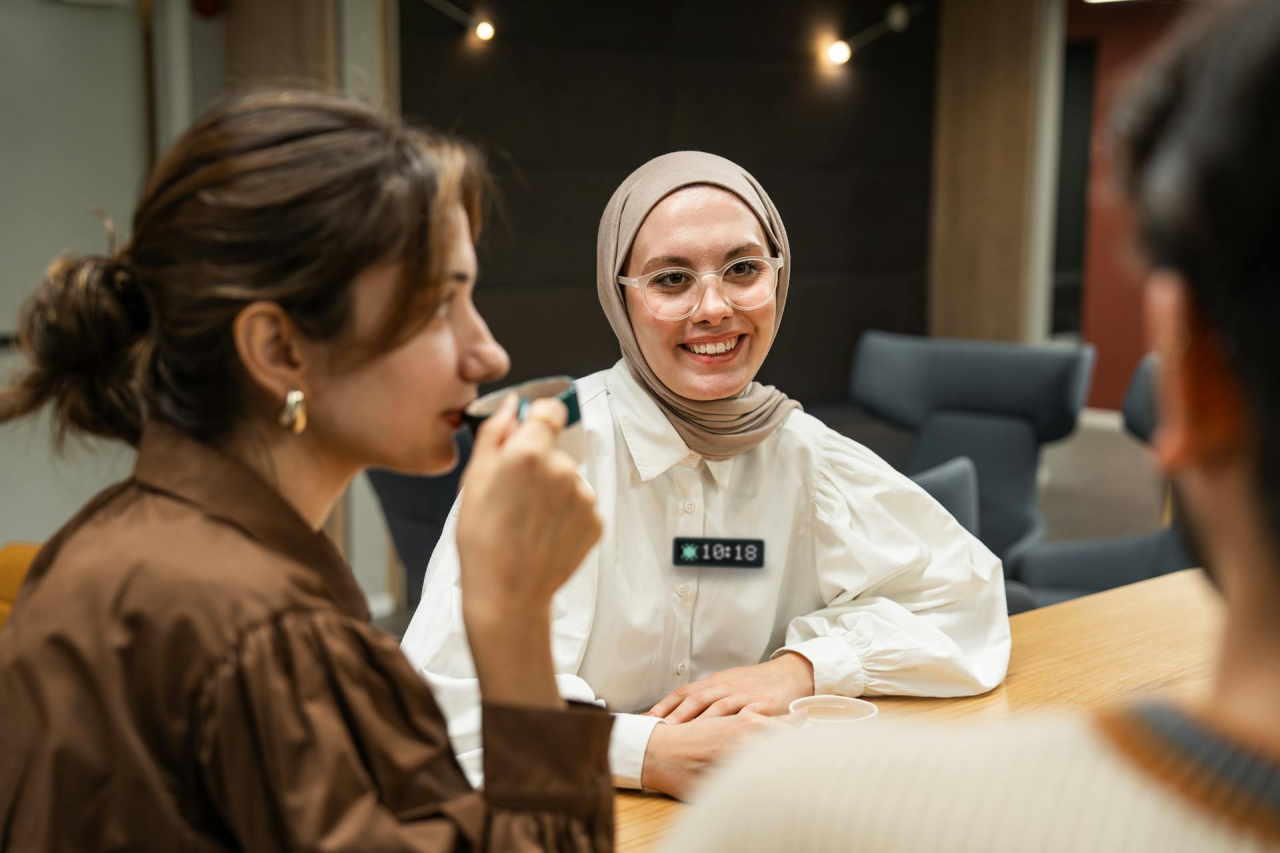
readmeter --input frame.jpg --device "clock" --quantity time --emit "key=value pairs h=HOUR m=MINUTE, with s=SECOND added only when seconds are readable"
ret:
h=10 m=18
